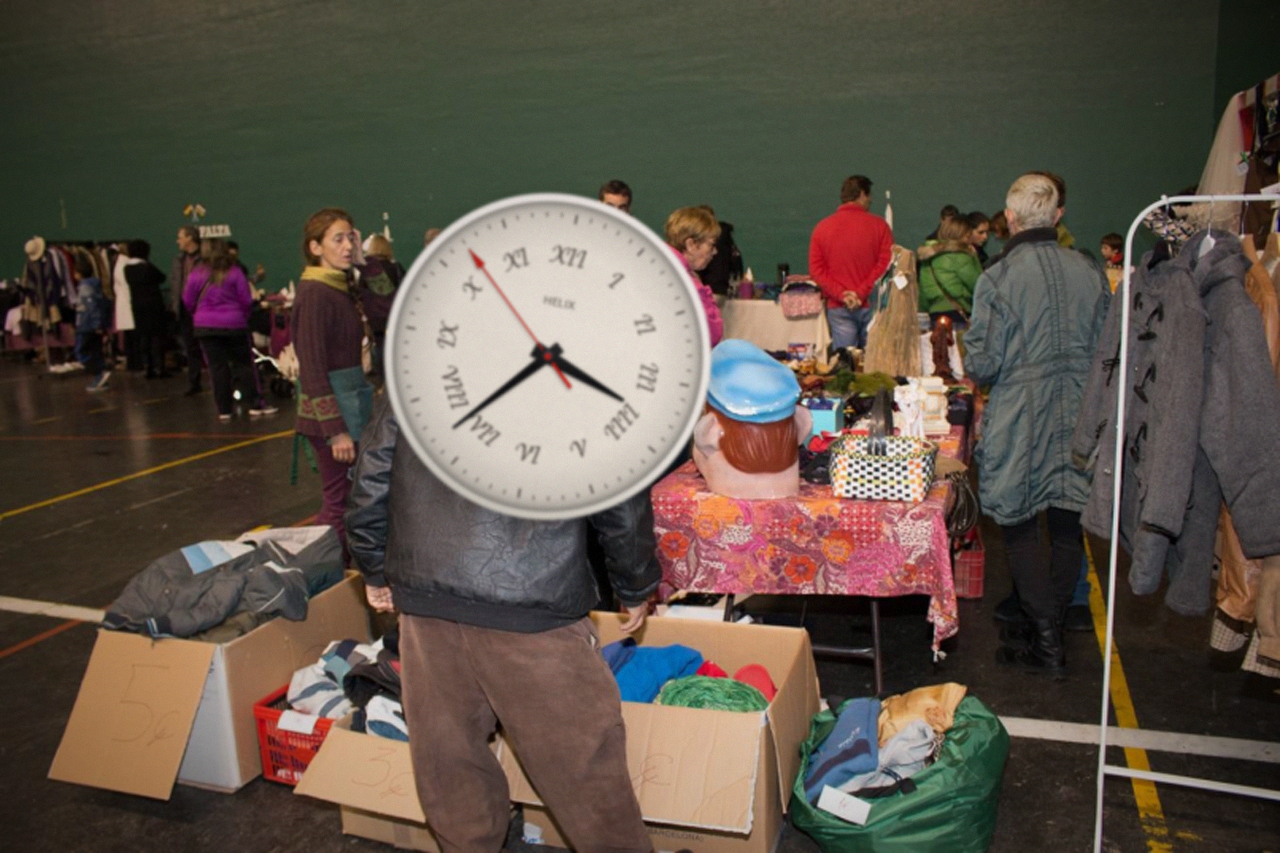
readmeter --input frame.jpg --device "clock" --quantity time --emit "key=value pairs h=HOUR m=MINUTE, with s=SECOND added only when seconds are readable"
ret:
h=3 m=36 s=52
